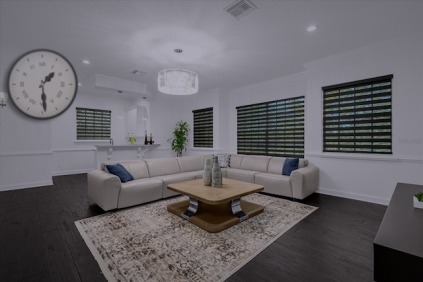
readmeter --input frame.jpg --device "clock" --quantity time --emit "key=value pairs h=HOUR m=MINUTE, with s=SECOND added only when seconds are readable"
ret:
h=1 m=29
